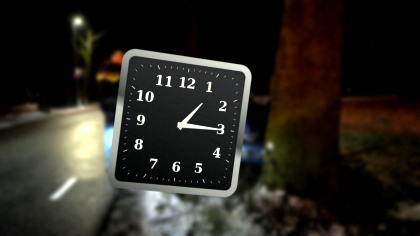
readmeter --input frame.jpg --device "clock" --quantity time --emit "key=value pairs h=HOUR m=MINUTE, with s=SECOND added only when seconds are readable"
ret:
h=1 m=15
